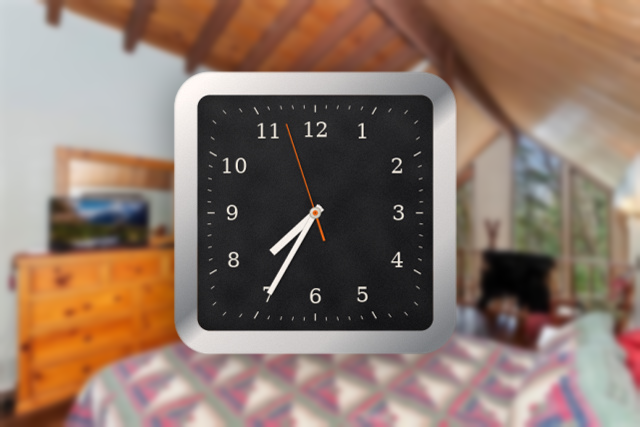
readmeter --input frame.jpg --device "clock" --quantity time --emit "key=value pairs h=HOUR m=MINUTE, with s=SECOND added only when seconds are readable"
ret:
h=7 m=34 s=57
